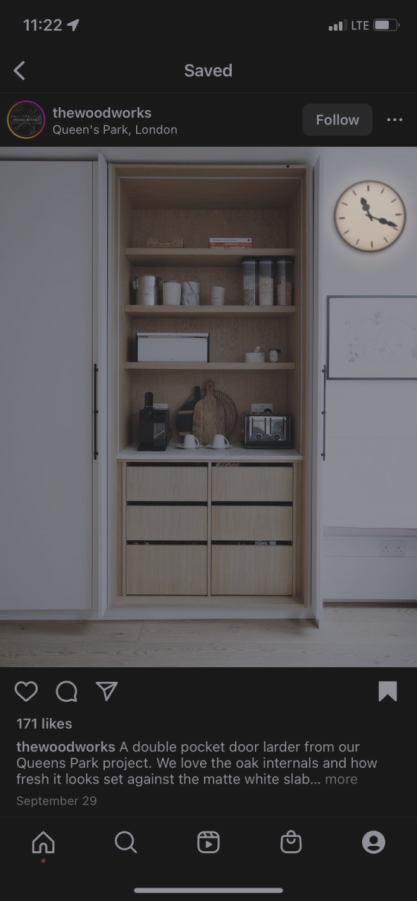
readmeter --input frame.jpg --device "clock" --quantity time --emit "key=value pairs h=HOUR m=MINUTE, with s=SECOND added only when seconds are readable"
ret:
h=11 m=19
